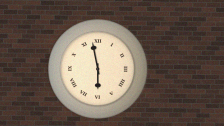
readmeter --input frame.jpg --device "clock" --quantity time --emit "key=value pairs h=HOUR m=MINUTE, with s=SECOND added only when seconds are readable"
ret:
h=5 m=58
